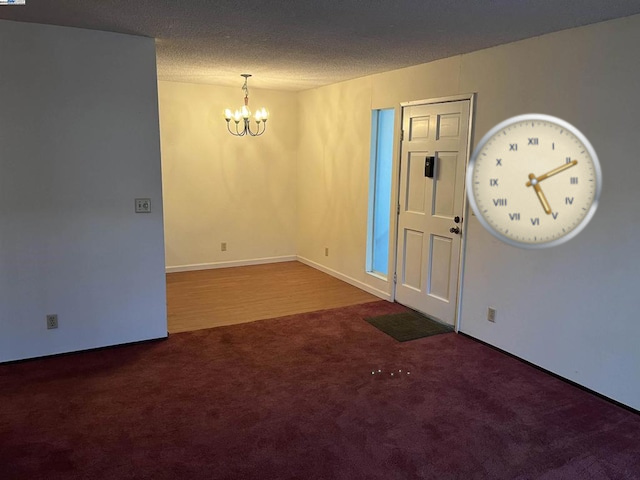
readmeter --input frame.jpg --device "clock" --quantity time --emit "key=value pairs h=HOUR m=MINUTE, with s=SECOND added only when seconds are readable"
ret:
h=5 m=11
